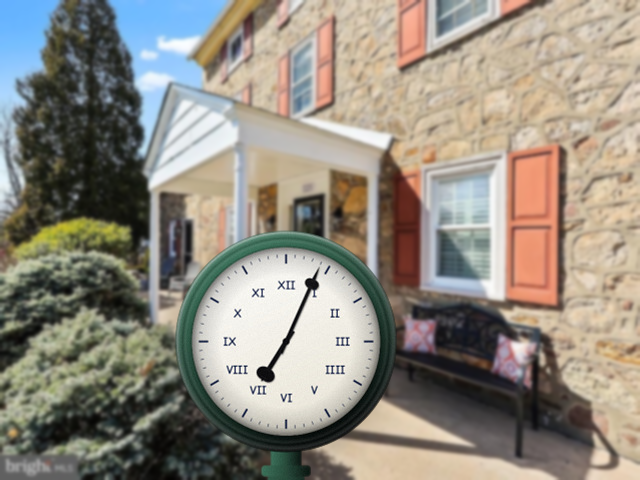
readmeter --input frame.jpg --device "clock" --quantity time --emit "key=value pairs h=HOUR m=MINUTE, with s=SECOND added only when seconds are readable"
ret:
h=7 m=4
